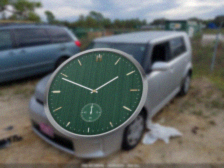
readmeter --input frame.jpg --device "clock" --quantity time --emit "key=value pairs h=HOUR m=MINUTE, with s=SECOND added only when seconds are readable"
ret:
h=1 m=49
